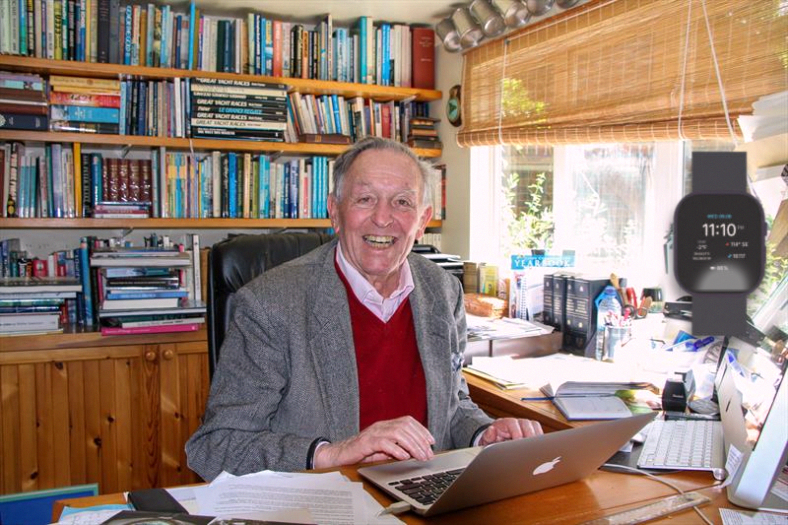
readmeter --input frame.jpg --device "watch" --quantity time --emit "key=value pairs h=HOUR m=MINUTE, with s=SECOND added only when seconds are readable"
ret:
h=11 m=10
